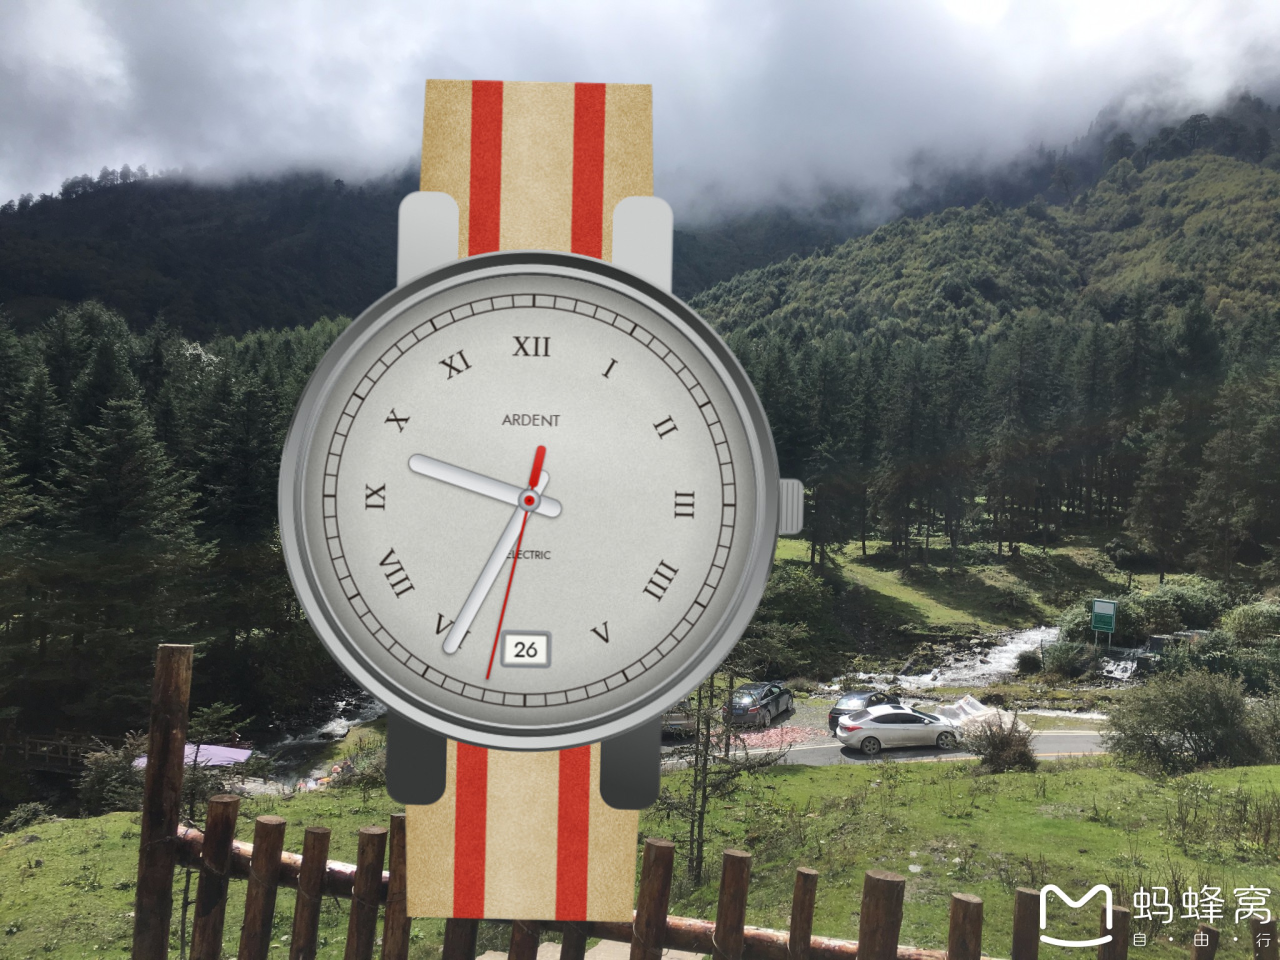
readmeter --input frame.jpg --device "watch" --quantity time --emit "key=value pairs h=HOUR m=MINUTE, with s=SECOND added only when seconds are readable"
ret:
h=9 m=34 s=32
